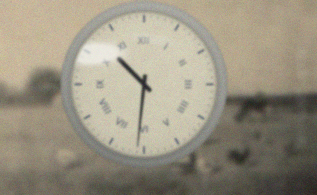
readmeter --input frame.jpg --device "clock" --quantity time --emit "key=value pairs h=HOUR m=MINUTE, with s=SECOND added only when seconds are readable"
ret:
h=10 m=31
